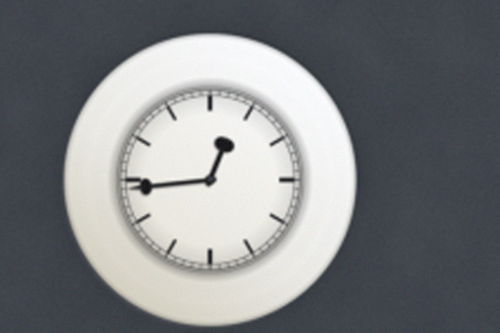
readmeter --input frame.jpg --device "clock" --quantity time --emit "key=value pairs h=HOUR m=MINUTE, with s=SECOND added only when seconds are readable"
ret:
h=12 m=44
